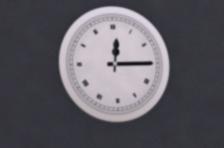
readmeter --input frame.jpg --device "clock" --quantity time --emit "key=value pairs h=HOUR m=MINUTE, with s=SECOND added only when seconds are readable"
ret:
h=12 m=15
